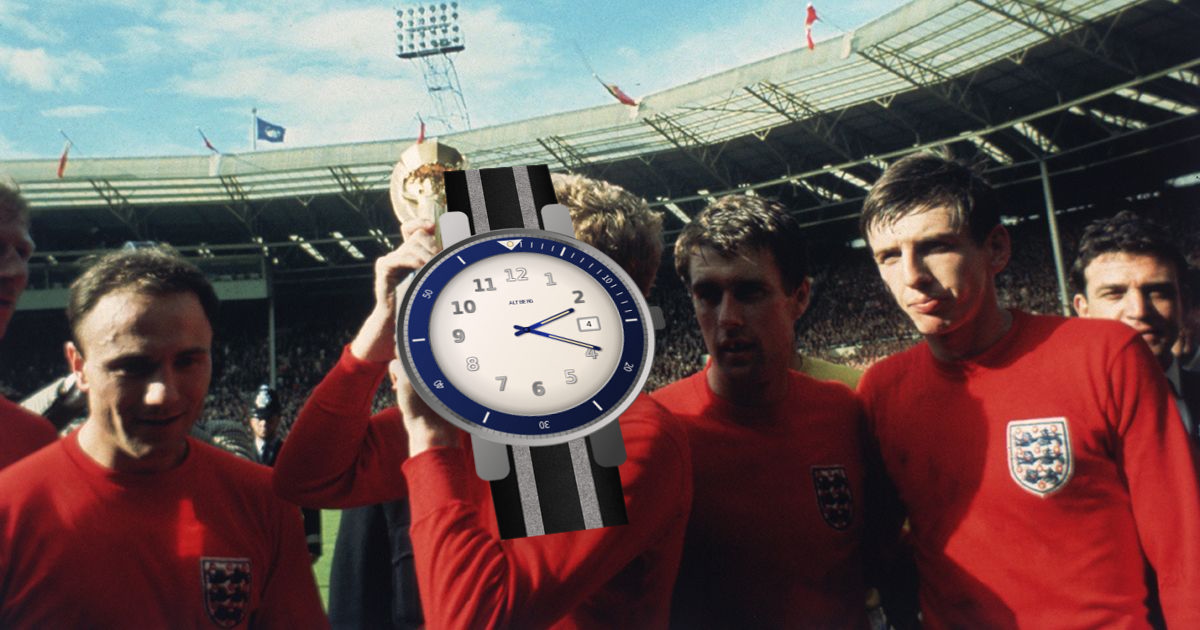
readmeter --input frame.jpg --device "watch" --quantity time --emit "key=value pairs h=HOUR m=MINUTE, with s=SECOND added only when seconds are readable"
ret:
h=2 m=19
